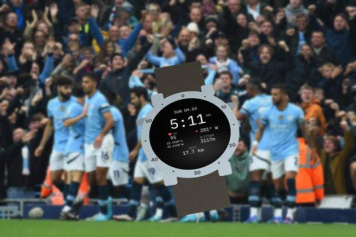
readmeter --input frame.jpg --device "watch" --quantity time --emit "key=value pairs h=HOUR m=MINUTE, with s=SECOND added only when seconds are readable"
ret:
h=5 m=11
